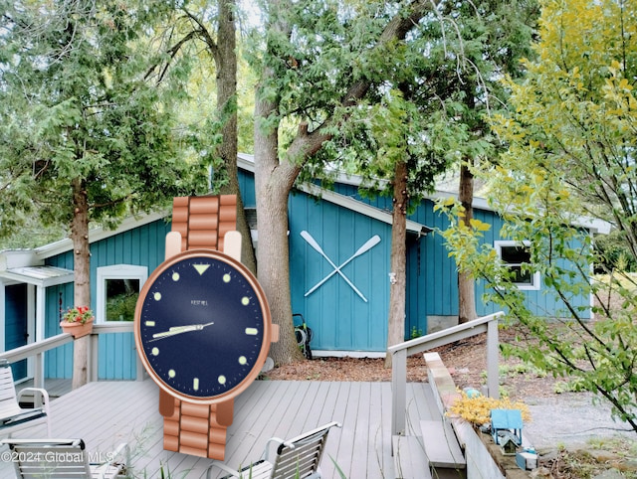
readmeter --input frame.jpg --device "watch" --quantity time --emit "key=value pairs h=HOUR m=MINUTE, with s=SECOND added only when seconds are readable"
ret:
h=8 m=42 s=42
